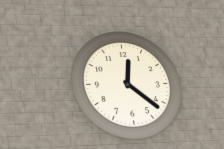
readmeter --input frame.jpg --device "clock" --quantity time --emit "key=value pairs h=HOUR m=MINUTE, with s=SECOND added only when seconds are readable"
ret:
h=12 m=22
